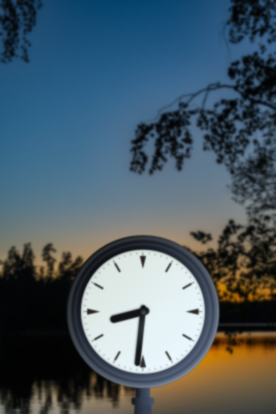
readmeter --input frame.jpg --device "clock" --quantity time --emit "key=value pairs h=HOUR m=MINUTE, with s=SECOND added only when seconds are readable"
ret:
h=8 m=31
